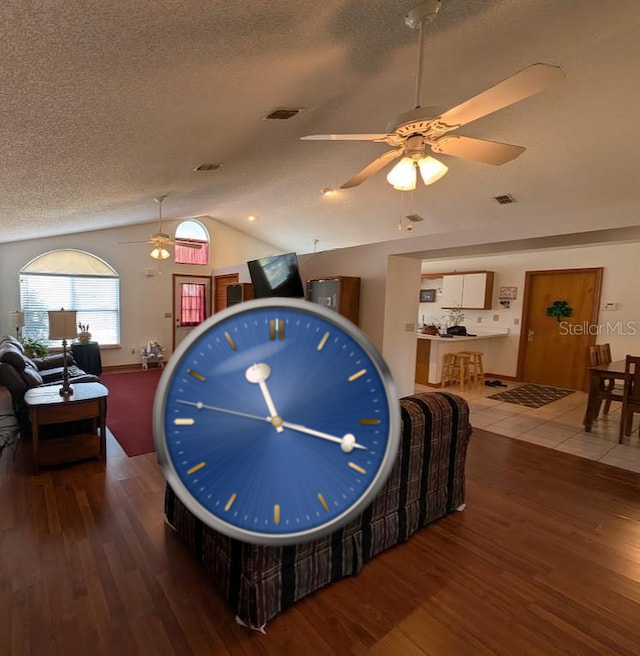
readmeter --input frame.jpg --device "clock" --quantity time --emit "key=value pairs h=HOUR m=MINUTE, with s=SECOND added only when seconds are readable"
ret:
h=11 m=17 s=47
